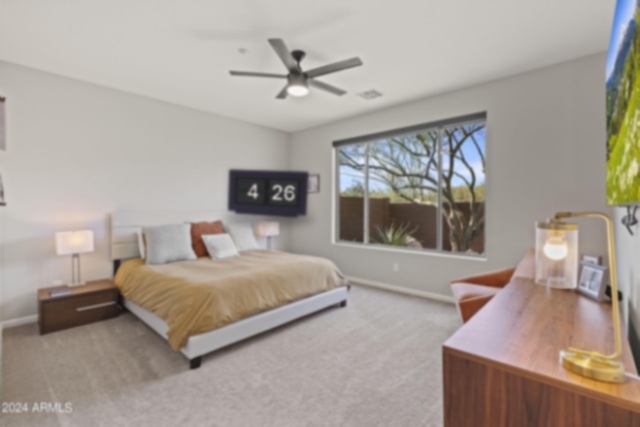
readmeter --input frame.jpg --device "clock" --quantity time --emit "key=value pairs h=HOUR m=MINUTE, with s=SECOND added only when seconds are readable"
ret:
h=4 m=26
